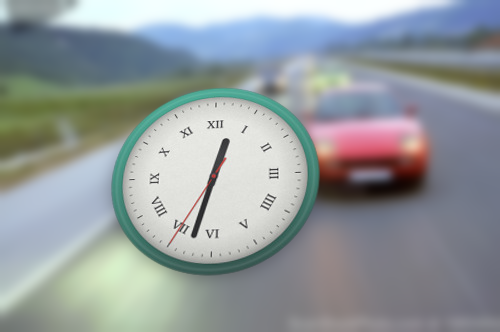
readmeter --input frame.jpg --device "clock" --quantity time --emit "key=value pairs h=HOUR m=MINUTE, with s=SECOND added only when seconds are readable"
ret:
h=12 m=32 s=35
